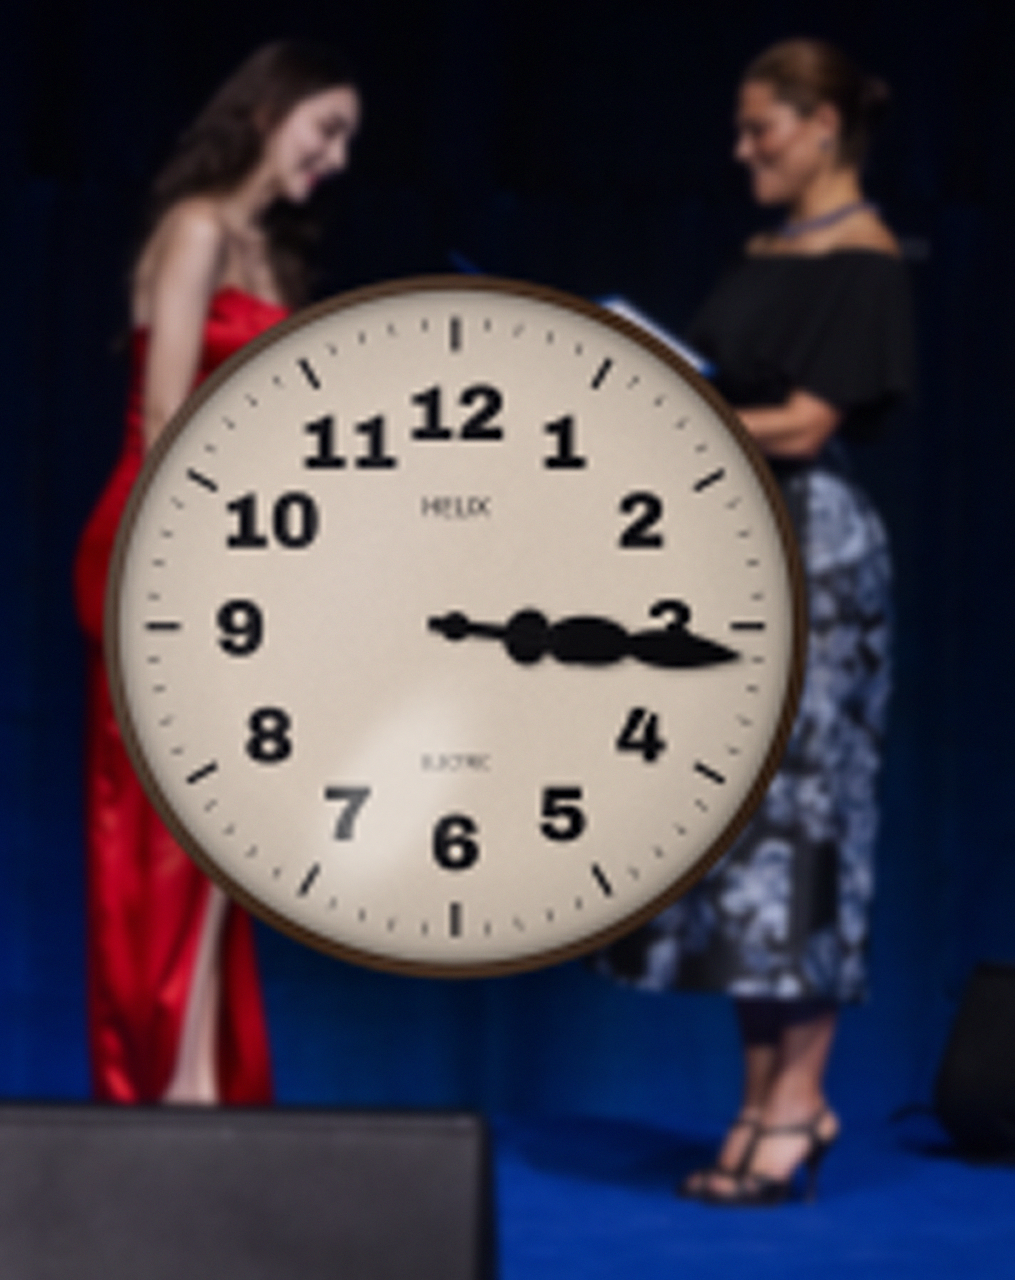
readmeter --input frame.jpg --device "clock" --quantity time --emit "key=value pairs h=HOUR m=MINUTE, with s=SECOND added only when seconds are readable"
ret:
h=3 m=16
